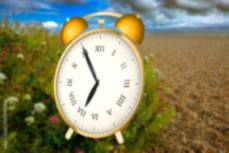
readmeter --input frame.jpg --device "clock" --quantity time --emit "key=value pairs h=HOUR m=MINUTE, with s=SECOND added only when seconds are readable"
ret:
h=6 m=55
